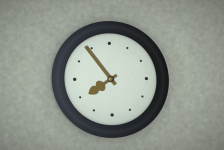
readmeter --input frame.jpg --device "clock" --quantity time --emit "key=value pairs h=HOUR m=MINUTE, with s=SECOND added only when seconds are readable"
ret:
h=7 m=54
